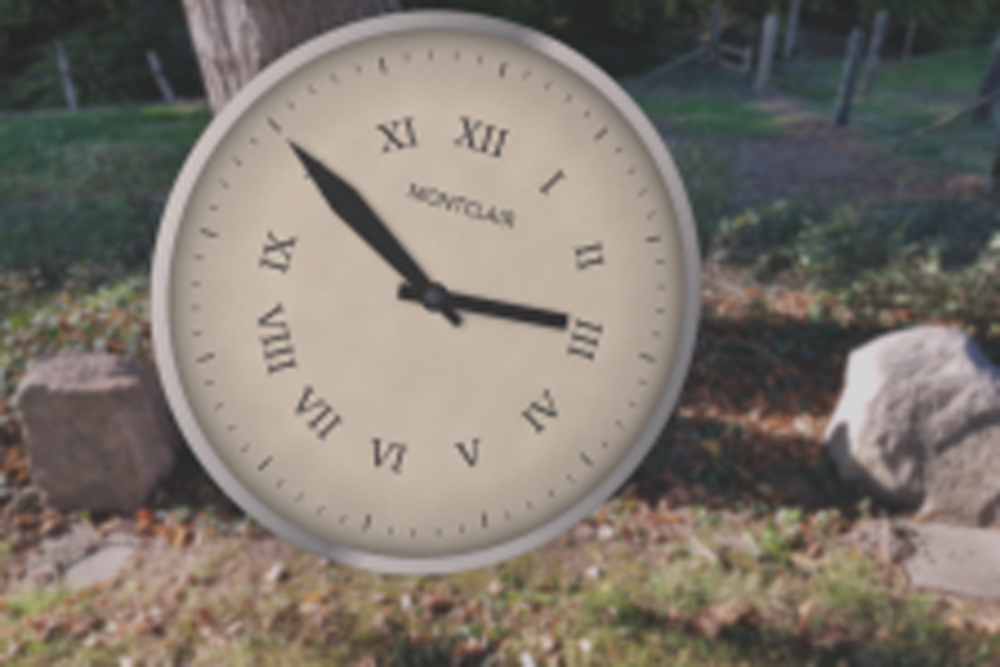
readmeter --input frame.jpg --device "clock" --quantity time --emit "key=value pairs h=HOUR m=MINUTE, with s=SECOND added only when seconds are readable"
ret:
h=2 m=50
